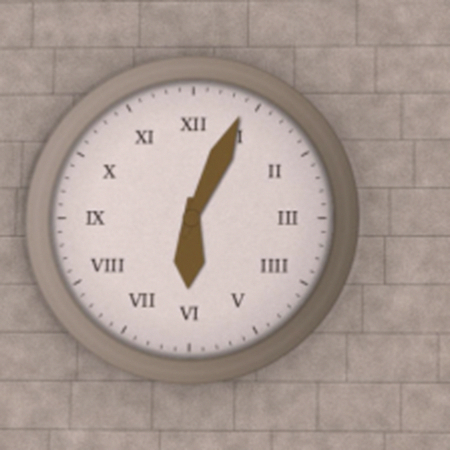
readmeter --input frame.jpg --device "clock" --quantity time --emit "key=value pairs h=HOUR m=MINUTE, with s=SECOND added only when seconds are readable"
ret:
h=6 m=4
